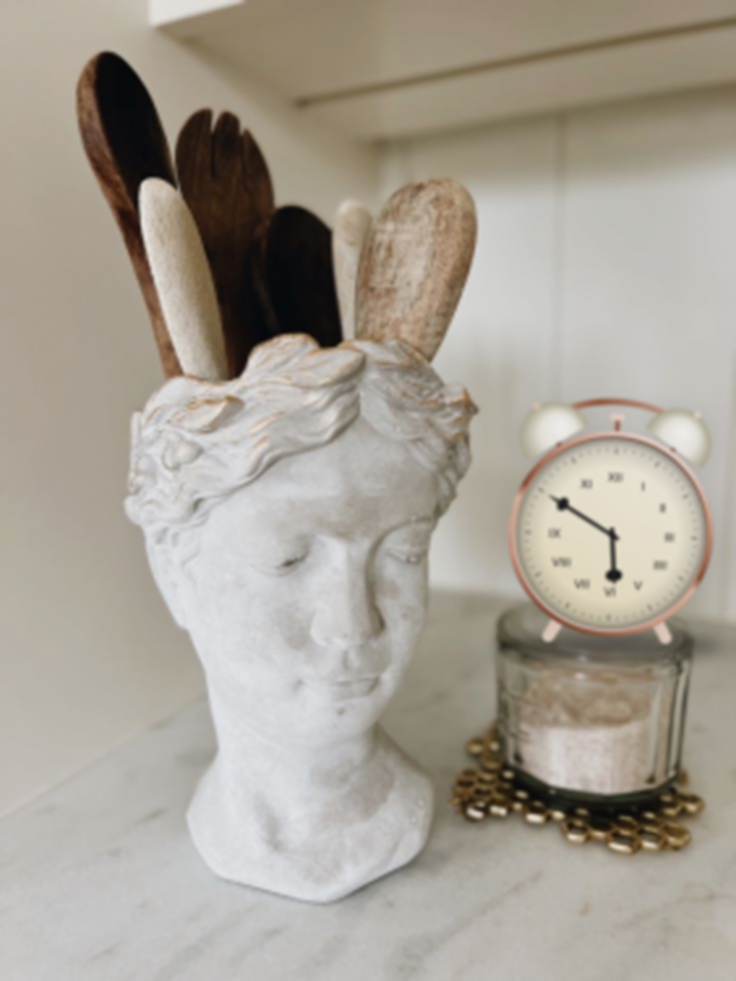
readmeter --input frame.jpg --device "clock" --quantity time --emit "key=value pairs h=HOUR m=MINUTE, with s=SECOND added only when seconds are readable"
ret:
h=5 m=50
